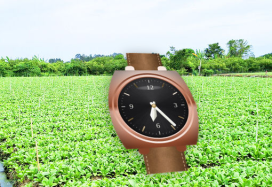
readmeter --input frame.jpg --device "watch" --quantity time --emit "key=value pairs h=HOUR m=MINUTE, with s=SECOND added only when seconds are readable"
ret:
h=6 m=24
